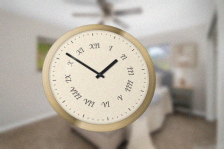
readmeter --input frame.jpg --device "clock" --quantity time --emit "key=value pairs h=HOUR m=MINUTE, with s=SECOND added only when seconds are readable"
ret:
h=1 m=52
